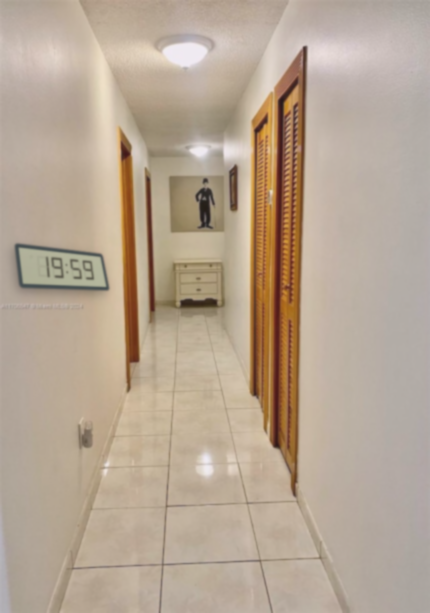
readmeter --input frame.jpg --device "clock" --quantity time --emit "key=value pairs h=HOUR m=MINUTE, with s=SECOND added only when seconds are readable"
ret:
h=19 m=59
